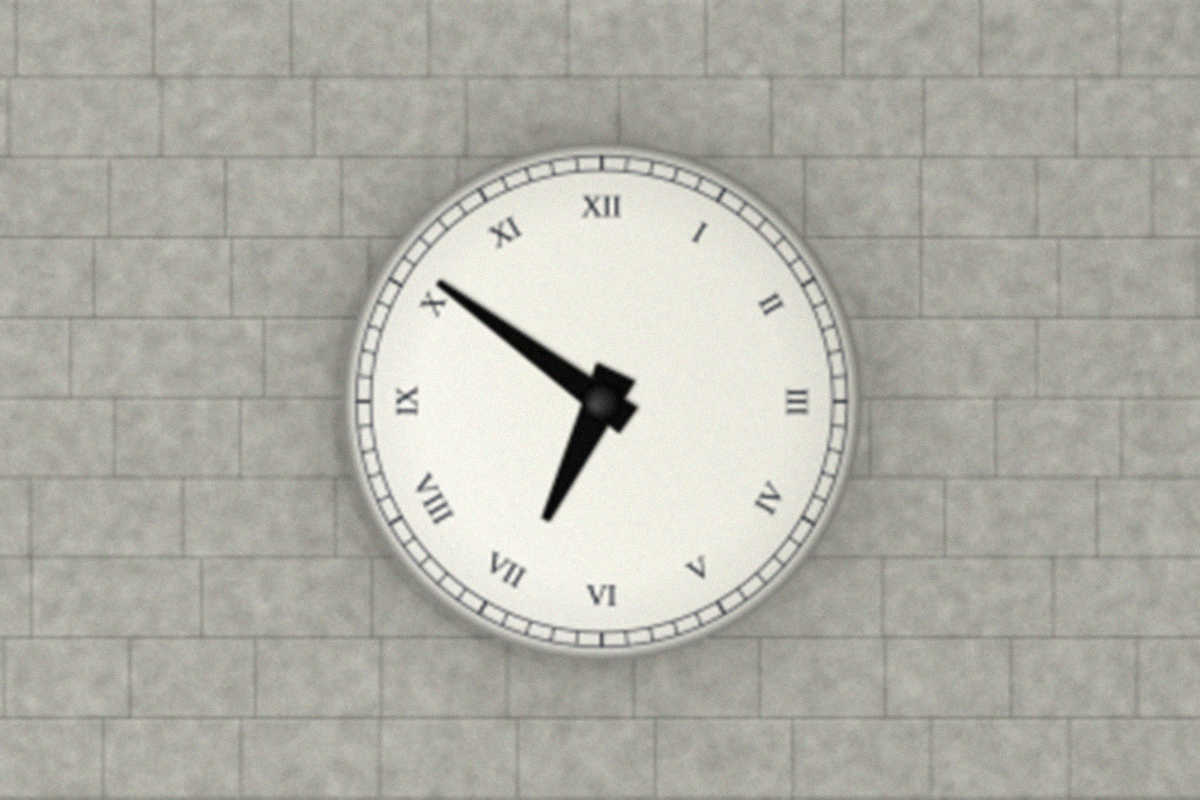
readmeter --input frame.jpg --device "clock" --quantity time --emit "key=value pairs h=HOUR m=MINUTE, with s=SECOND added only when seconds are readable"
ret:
h=6 m=51
